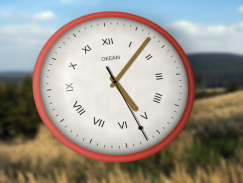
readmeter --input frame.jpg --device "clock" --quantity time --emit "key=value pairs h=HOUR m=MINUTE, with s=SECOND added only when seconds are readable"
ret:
h=5 m=7 s=27
